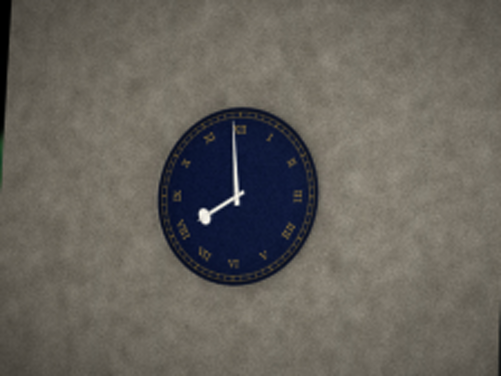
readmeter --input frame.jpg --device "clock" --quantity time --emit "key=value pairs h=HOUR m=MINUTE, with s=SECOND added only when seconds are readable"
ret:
h=7 m=59
